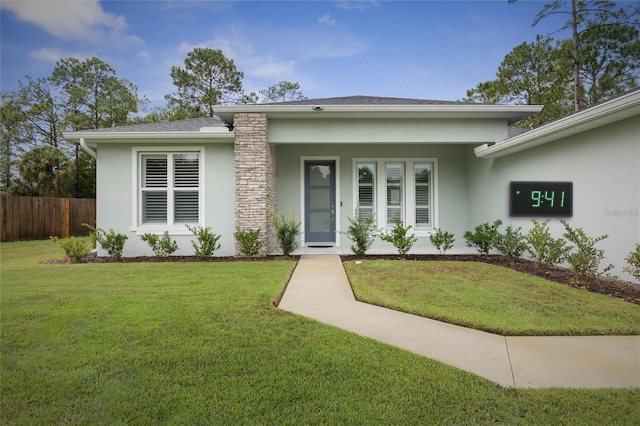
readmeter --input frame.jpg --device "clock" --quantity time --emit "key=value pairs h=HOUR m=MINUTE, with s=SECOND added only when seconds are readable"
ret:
h=9 m=41
